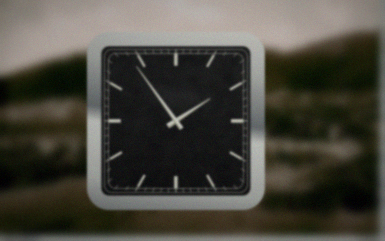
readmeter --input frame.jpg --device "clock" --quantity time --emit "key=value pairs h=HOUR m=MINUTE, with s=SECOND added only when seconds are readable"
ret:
h=1 m=54
